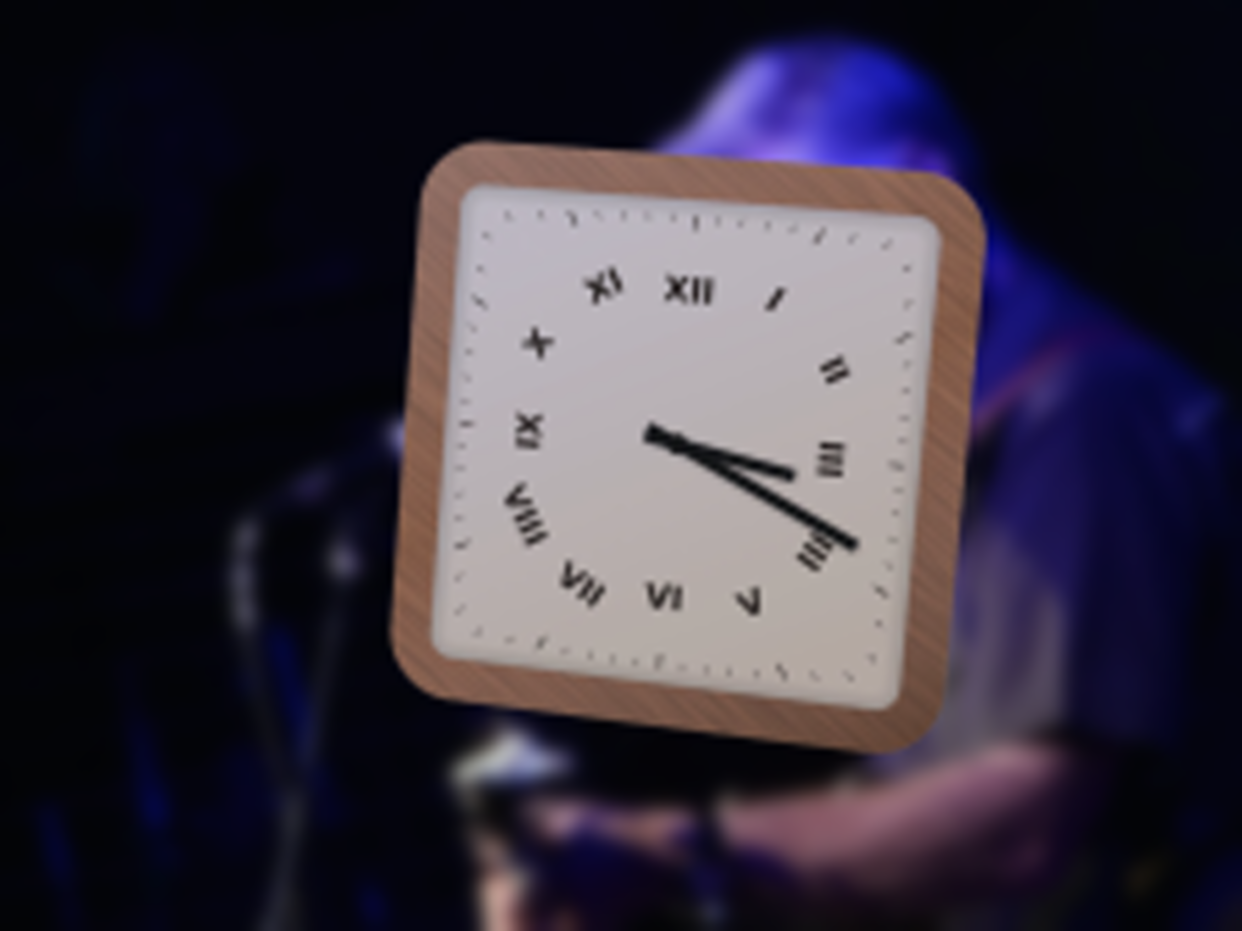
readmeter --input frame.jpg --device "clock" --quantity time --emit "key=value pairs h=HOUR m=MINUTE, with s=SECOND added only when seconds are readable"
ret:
h=3 m=19
